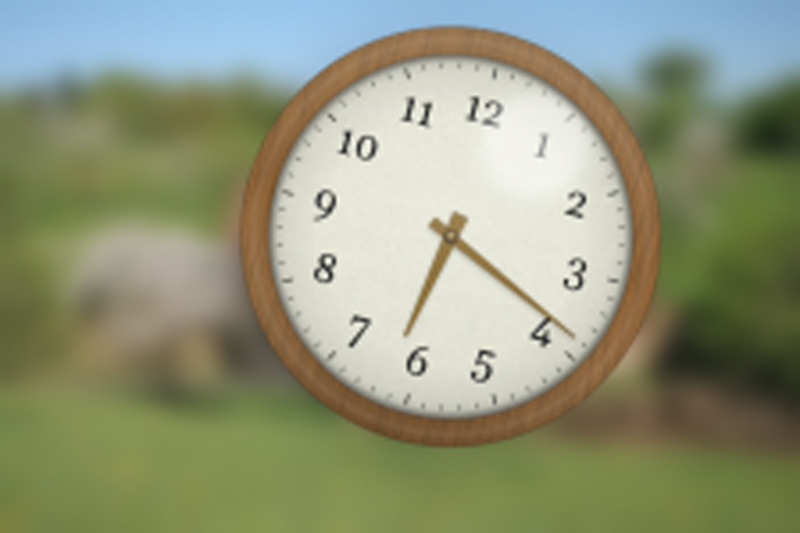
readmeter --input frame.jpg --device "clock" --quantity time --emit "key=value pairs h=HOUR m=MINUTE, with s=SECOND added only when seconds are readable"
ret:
h=6 m=19
